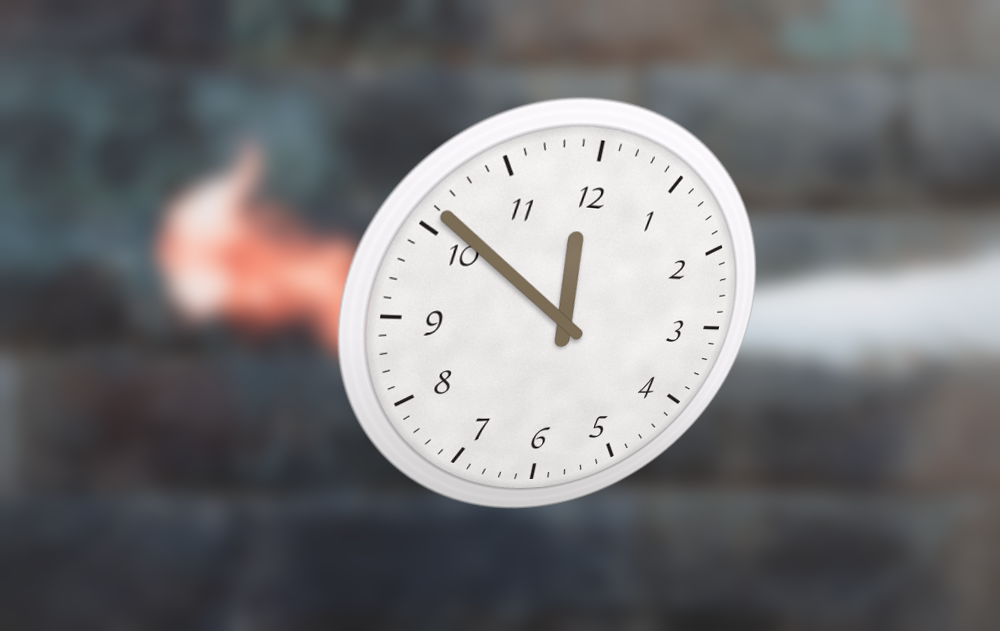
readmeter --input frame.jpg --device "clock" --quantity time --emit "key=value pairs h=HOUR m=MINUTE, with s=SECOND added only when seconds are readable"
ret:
h=11 m=51
